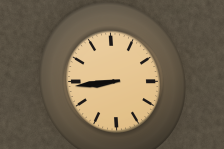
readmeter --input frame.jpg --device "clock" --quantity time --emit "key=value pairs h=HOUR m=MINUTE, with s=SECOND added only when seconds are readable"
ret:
h=8 m=44
